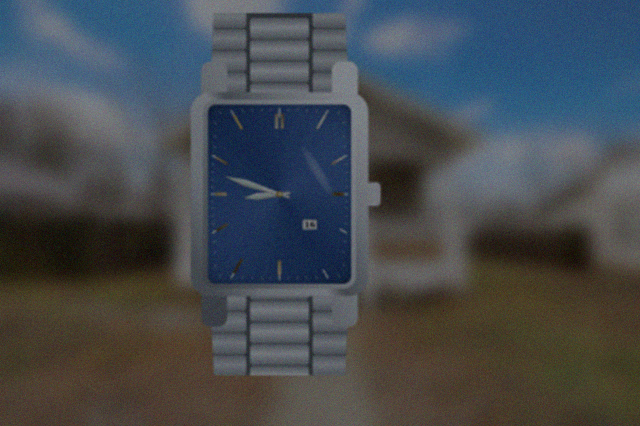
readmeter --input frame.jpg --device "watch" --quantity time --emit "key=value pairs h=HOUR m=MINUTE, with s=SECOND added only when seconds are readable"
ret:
h=8 m=48
